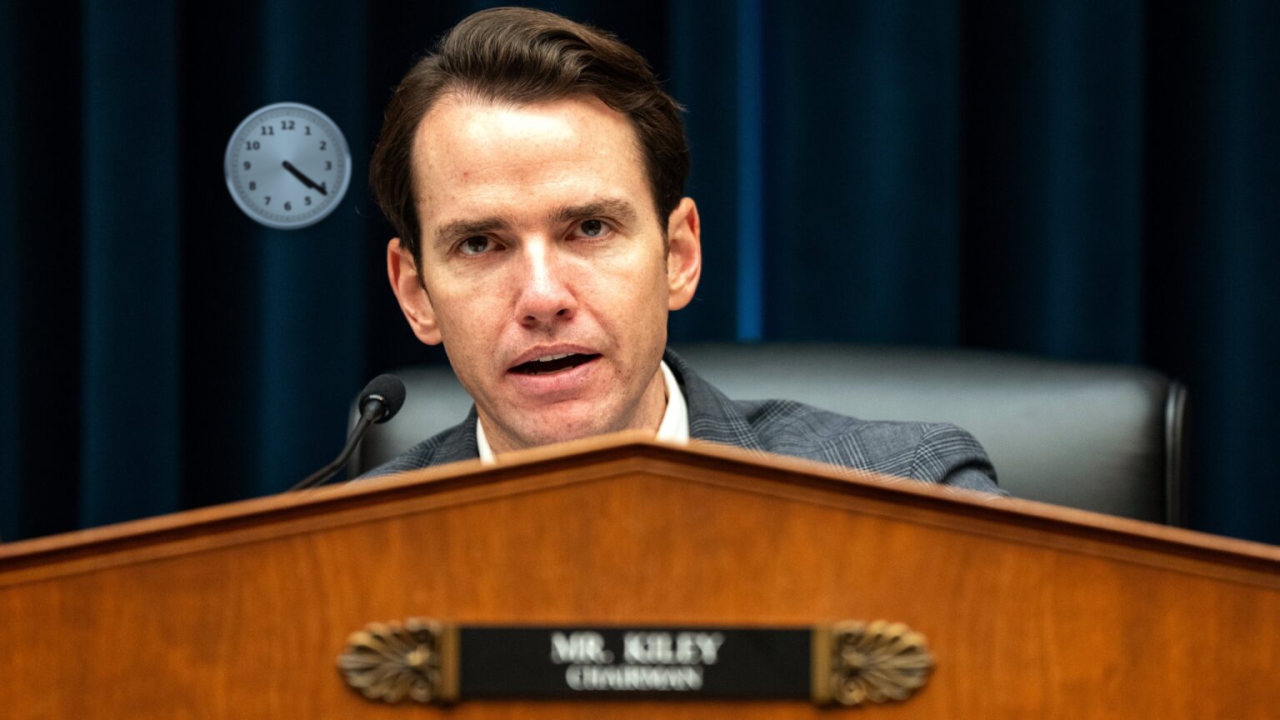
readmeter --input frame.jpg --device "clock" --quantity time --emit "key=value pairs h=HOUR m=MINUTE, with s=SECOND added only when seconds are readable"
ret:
h=4 m=21
